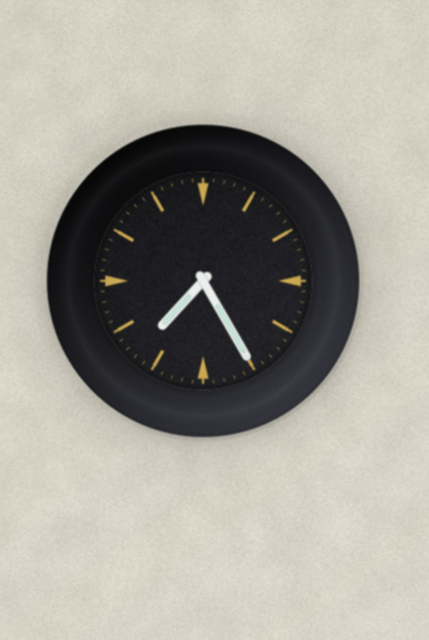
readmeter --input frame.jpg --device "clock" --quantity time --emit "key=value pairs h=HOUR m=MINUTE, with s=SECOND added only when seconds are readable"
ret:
h=7 m=25
